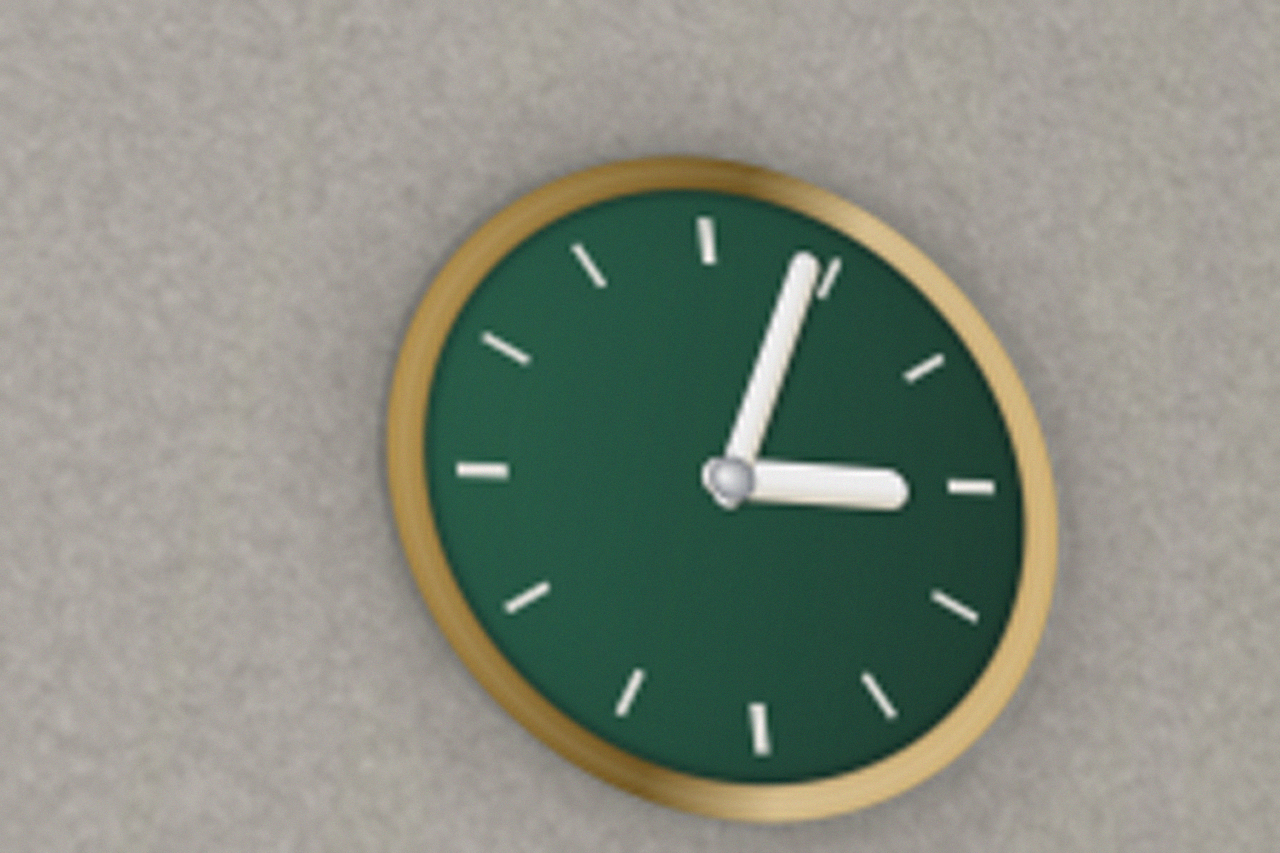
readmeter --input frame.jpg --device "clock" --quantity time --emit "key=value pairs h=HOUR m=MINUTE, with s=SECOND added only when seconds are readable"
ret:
h=3 m=4
